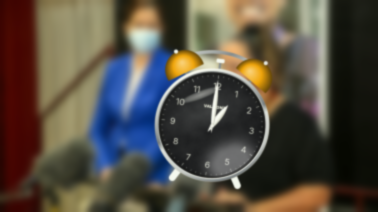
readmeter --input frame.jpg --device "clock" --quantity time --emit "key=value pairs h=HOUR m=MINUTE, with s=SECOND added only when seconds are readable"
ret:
h=1 m=0
